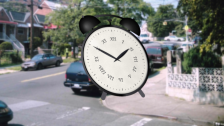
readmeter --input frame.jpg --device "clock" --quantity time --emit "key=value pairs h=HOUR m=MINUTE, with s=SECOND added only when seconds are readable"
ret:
h=1 m=50
